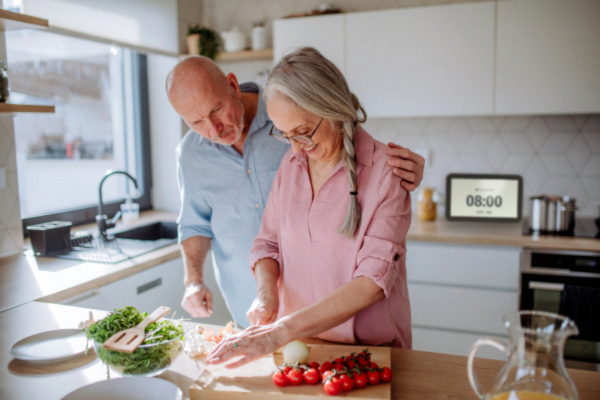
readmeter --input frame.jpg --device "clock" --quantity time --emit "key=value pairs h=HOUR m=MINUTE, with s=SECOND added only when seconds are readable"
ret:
h=8 m=0
